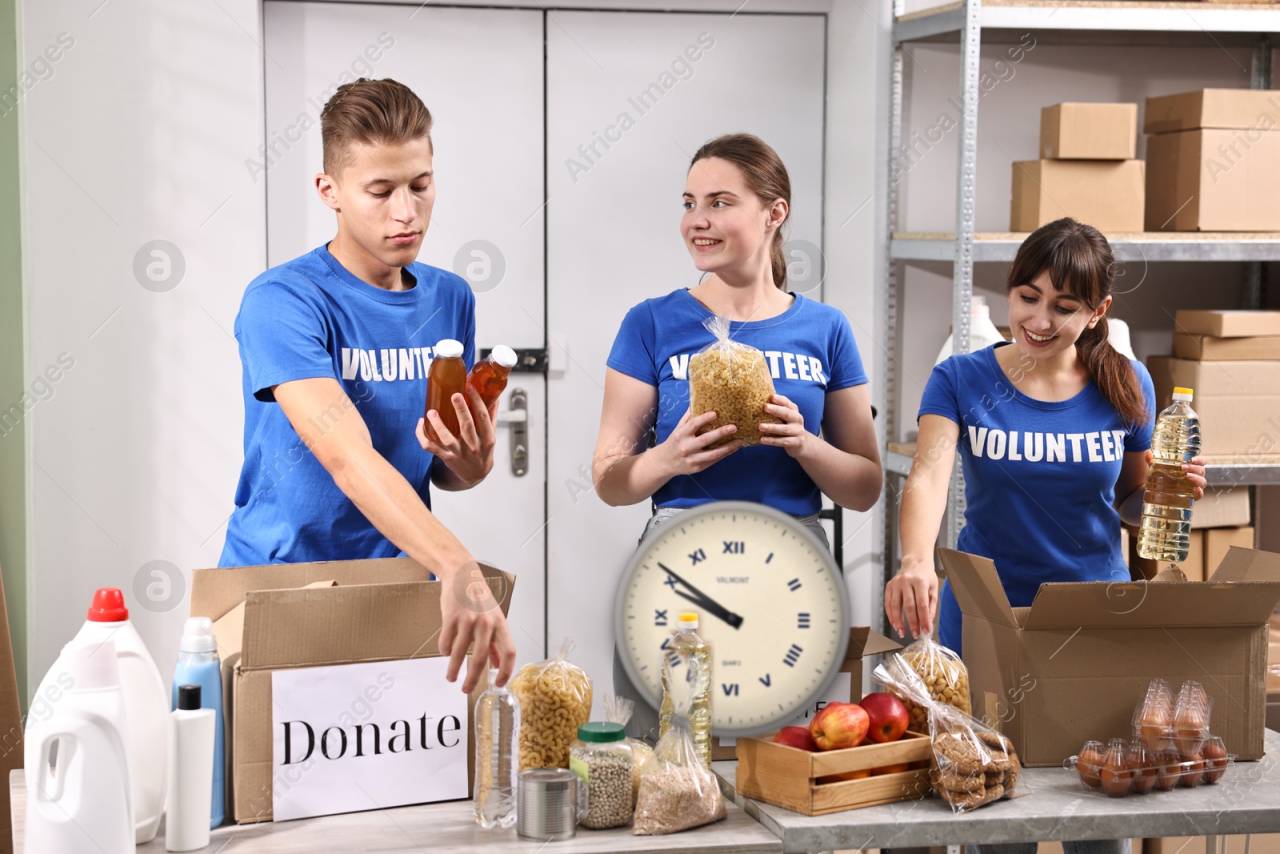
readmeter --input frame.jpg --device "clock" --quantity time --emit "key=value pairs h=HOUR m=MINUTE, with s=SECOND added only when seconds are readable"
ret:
h=9 m=51
